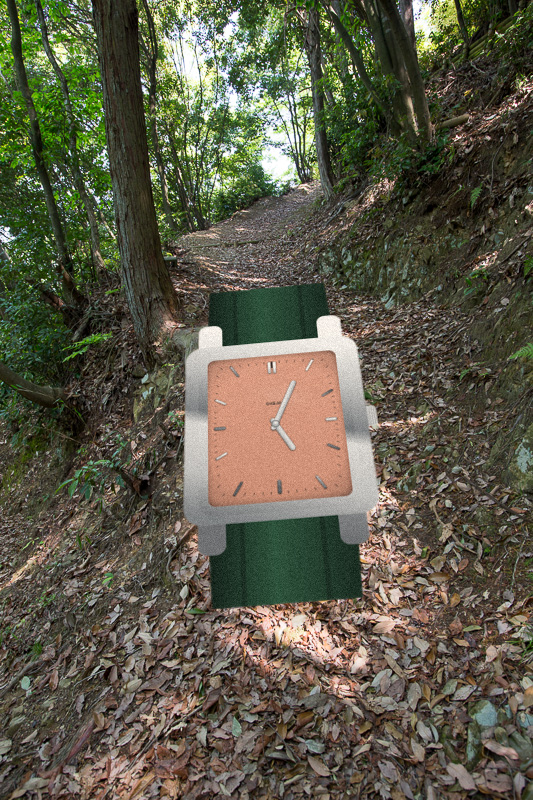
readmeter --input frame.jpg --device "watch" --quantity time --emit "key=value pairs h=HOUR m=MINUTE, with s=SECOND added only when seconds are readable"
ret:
h=5 m=4
